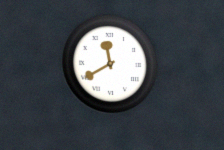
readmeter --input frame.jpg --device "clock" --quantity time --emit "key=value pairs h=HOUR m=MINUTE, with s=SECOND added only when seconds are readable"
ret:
h=11 m=40
